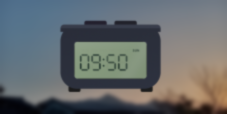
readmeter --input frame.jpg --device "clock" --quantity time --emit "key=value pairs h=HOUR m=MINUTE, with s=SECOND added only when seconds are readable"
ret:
h=9 m=50
